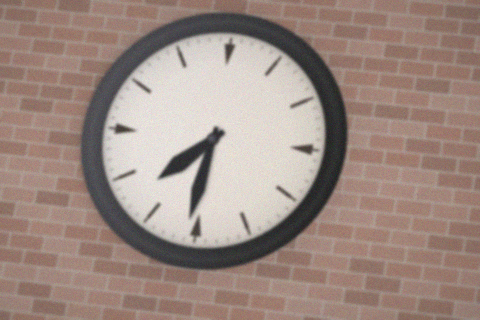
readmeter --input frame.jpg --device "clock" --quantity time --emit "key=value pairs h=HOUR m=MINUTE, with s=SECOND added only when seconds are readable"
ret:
h=7 m=31
